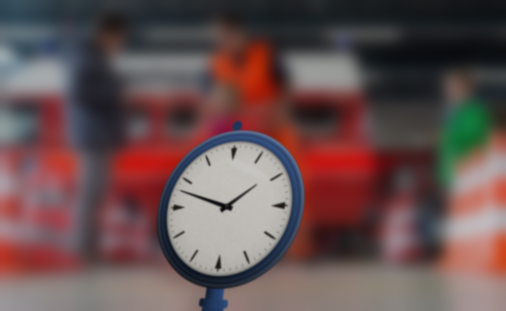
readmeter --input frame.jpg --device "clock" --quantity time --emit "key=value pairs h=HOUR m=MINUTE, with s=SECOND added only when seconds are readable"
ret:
h=1 m=48
